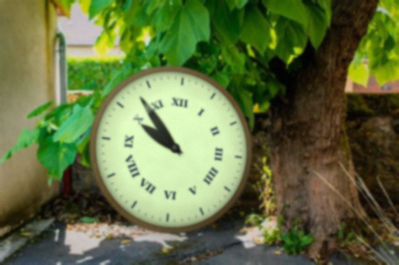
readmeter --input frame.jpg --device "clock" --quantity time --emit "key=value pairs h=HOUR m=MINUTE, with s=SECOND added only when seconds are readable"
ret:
h=9 m=53
